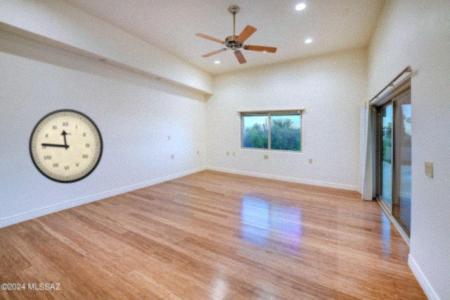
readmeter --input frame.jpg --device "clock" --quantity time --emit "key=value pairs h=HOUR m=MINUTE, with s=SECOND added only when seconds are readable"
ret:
h=11 m=46
